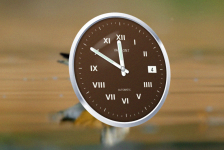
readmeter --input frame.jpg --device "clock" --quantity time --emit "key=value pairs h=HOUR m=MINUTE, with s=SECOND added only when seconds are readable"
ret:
h=11 m=50
